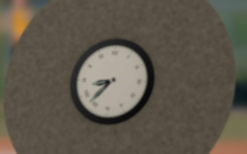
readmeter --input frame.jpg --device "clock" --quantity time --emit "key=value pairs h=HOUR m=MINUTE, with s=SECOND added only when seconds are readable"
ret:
h=8 m=37
